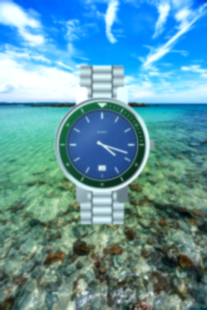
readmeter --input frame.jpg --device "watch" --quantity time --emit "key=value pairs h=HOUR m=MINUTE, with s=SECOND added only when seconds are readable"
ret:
h=4 m=18
